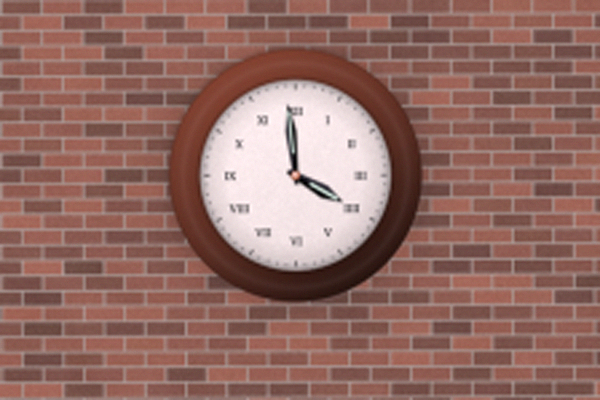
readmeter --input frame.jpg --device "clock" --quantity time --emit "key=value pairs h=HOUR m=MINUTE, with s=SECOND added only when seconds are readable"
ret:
h=3 m=59
